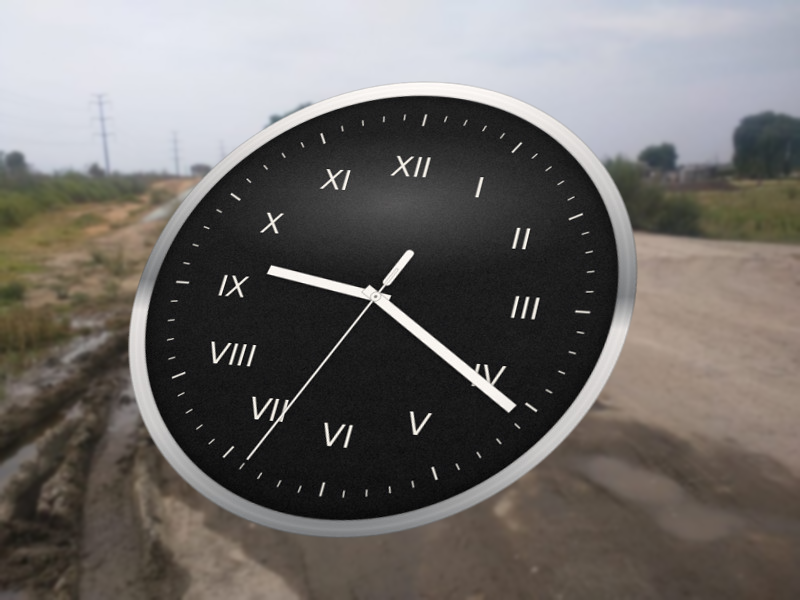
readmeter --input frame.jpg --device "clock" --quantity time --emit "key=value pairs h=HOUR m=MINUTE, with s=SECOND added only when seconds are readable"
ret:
h=9 m=20 s=34
